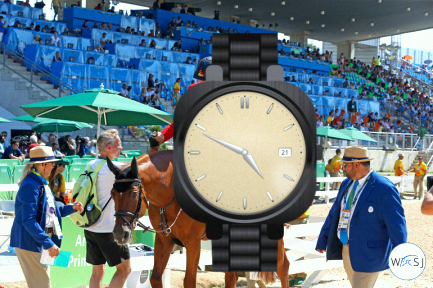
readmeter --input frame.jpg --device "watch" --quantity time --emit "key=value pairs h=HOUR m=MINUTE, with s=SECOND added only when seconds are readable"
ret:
h=4 m=49
